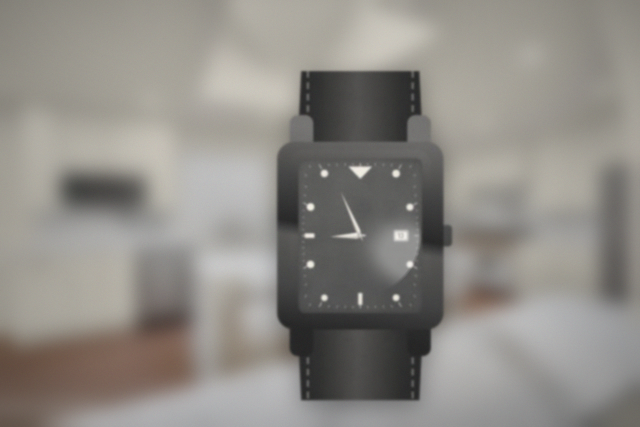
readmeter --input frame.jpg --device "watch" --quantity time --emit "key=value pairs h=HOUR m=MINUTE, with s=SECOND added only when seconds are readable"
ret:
h=8 m=56
